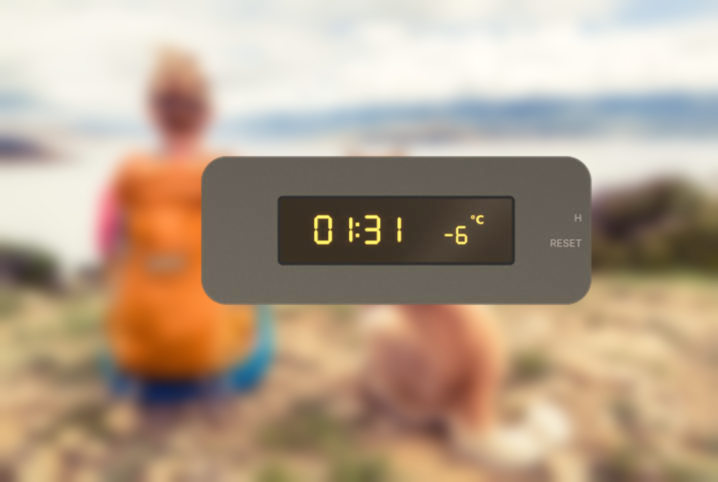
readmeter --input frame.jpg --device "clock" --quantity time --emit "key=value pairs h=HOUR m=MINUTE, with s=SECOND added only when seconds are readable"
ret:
h=1 m=31
